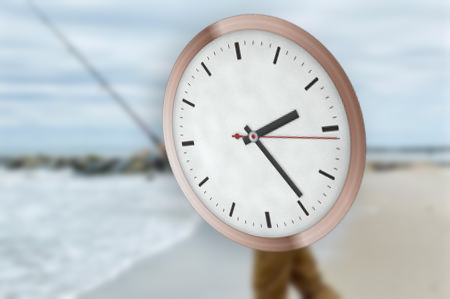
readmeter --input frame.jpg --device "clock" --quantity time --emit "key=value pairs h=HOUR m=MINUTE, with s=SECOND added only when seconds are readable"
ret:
h=2 m=24 s=16
